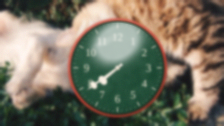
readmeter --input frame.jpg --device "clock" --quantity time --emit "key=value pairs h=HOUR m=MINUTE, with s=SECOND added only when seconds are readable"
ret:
h=7 m=39
